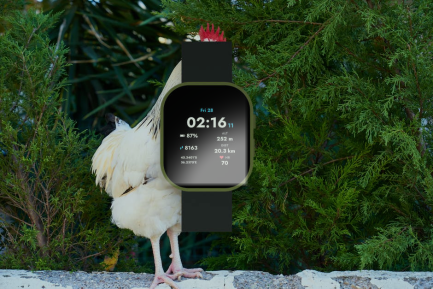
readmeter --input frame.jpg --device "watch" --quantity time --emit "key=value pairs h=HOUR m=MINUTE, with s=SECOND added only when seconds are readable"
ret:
h=2 m=16
